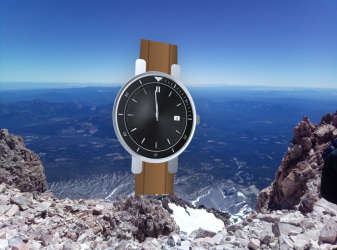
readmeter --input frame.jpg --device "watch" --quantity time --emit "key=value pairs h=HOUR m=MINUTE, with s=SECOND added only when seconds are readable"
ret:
h=11 m=59
